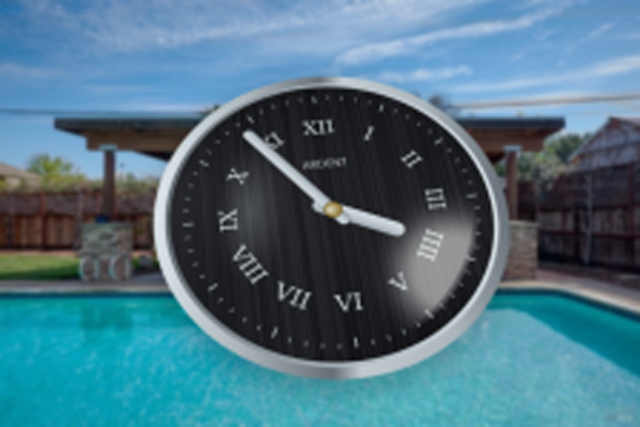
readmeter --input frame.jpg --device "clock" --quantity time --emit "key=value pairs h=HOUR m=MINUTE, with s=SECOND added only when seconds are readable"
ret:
h=3 m=54
